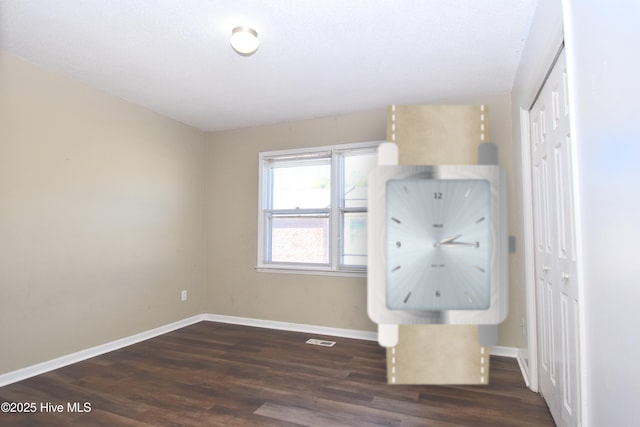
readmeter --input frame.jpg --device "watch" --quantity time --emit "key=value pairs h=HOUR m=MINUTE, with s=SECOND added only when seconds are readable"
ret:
h=2 m=15
